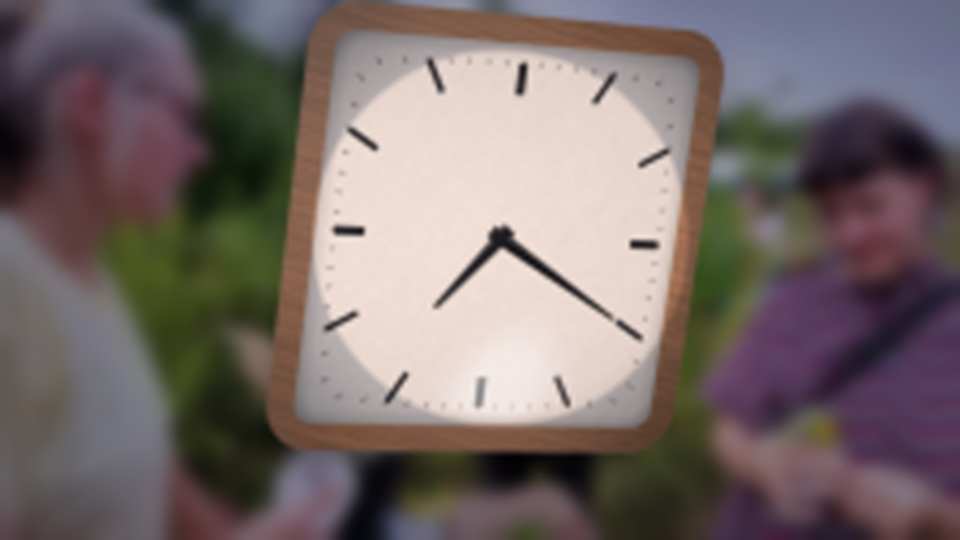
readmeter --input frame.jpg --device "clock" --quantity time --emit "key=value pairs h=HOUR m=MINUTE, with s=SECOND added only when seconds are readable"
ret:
h=7 m=20
